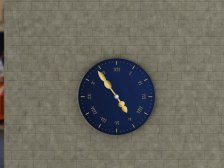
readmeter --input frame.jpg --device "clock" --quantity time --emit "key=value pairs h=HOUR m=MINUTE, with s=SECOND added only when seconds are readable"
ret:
h=4 m=54
